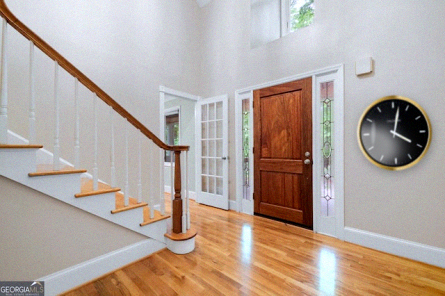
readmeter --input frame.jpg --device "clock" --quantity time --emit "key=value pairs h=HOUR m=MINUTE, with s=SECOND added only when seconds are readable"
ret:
h=4 m=2
